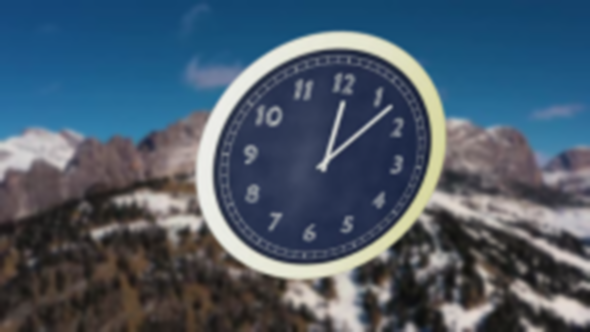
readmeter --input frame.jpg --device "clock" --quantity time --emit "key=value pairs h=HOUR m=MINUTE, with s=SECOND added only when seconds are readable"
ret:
h=12 m=7
